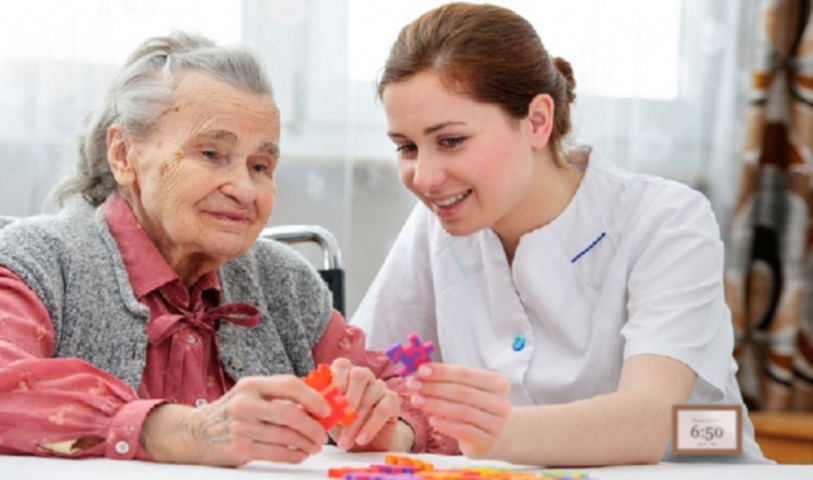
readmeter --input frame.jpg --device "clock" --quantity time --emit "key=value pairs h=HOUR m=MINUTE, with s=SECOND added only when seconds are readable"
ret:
h=6 m=50
